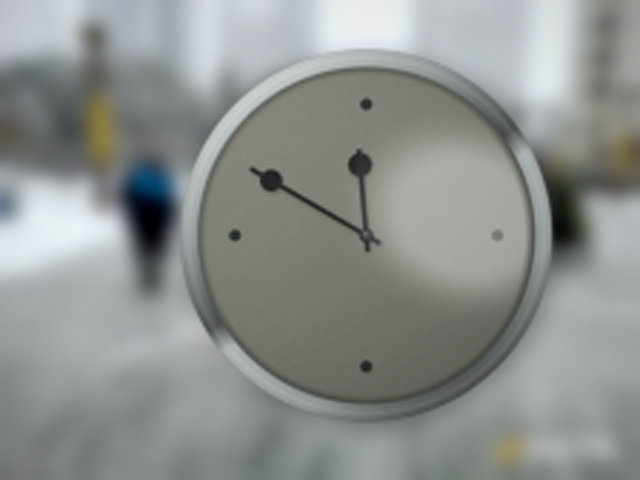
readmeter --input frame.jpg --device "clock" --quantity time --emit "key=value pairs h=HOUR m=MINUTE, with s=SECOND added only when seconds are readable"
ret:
h=11 m=50
